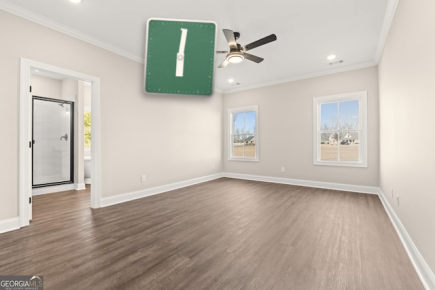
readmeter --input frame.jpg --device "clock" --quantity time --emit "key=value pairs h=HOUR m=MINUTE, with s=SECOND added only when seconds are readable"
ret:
h=6 m=1
